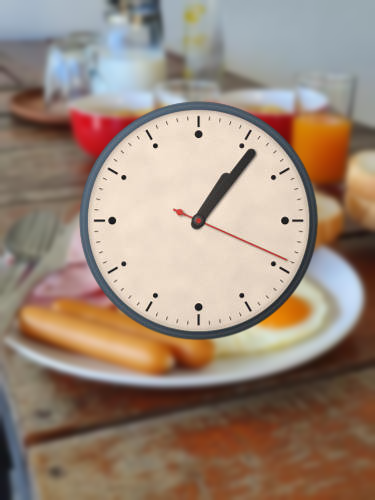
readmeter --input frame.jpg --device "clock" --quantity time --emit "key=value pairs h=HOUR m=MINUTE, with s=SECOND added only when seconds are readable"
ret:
h=1 m=6 s=19
